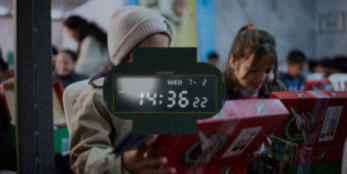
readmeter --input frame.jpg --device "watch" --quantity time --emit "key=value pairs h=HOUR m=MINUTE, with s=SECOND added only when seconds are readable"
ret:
h=14 m=36 s=22
